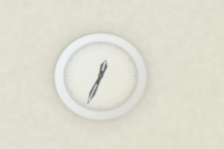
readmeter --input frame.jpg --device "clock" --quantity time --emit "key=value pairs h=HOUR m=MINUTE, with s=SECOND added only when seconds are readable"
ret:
h=12 m=34
